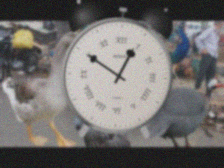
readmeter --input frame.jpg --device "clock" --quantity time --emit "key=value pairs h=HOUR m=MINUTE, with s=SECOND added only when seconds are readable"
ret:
h=12 m=50
